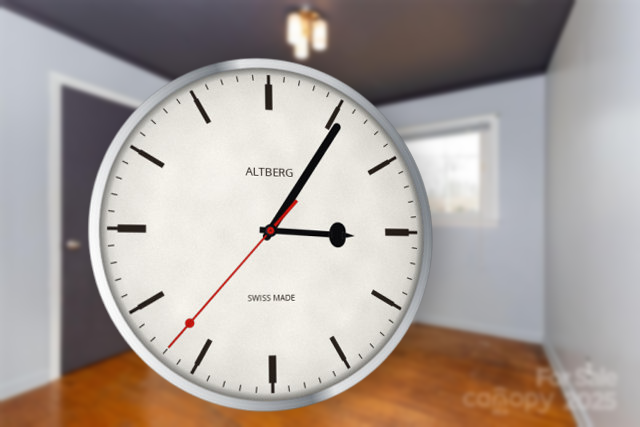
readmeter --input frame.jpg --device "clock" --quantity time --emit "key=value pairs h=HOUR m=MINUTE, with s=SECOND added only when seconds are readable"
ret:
h=3 m=5 s=37
